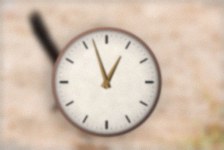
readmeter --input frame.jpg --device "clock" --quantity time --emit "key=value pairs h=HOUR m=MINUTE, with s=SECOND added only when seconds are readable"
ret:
h=12 m=57
